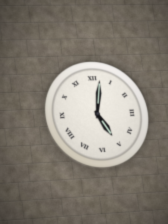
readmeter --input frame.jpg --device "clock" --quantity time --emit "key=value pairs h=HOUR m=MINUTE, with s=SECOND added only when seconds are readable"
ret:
h=5 m=2
